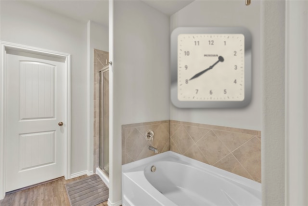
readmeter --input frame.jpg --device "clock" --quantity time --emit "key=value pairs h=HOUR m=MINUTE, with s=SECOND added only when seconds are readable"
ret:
h=1 m=40
